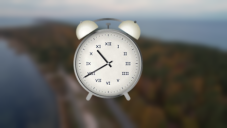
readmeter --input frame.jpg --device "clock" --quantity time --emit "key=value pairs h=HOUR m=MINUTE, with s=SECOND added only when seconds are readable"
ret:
h=10 m=40
